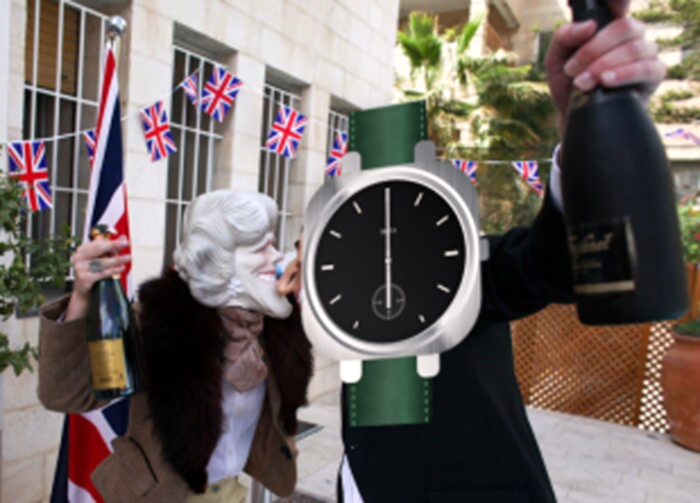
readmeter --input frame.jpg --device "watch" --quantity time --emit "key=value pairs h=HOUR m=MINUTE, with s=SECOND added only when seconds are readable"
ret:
h=6 m=0
